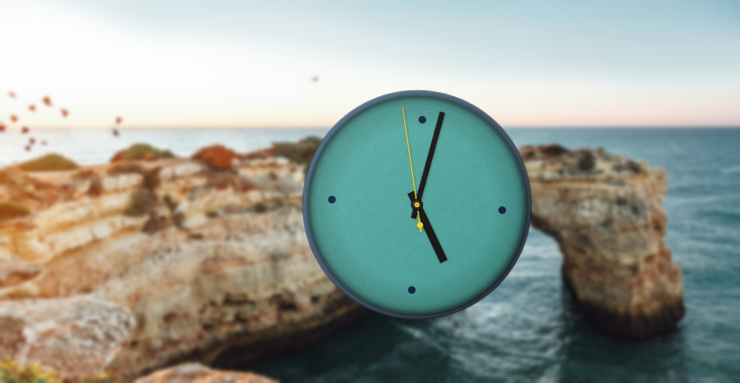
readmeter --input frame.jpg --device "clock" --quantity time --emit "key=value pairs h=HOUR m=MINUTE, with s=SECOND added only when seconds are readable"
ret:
h=5 m=1 s=58
